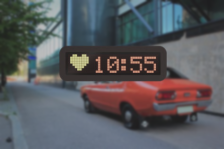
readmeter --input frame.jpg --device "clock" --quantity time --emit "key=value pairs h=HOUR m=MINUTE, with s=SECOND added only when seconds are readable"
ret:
h=10 m=55
